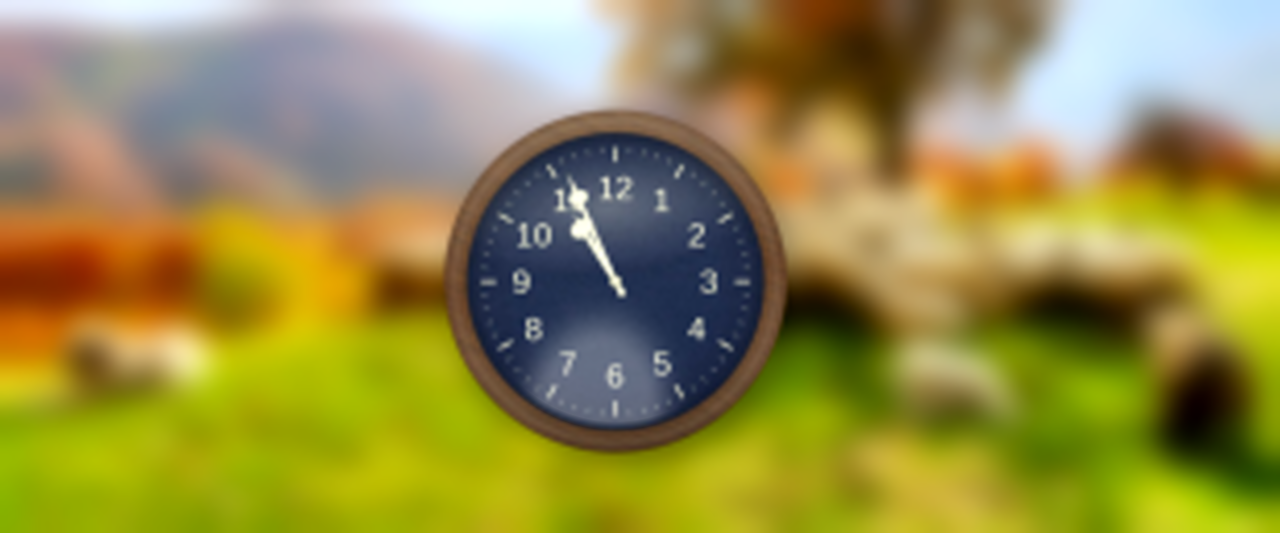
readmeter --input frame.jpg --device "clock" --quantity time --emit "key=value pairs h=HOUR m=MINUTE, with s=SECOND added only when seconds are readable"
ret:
h=10 m=56
